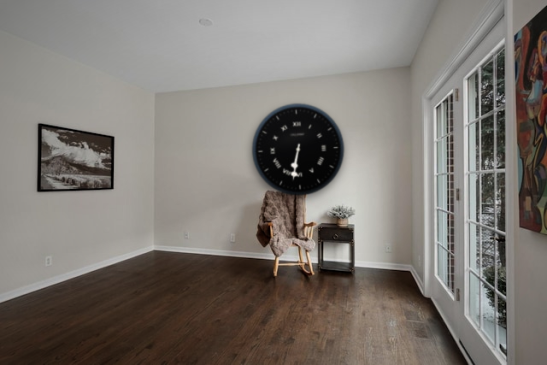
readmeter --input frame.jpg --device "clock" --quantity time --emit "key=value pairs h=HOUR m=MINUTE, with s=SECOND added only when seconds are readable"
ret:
h=6 m=32
